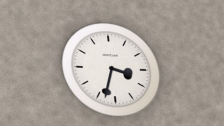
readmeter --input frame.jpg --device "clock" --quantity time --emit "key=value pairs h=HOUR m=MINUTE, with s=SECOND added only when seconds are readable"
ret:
h=3 m=33
